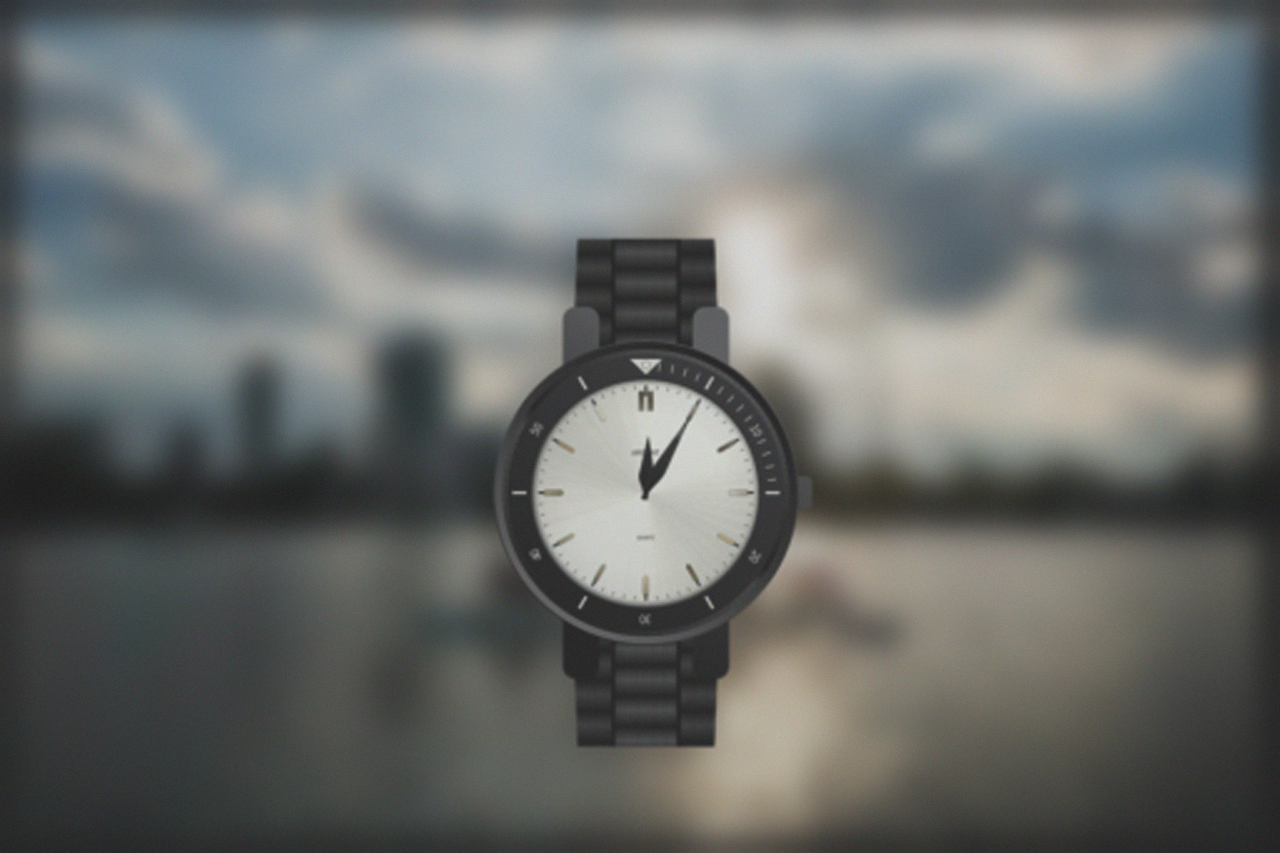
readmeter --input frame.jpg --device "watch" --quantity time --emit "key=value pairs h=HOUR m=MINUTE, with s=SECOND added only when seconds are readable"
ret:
h=12 m=5
